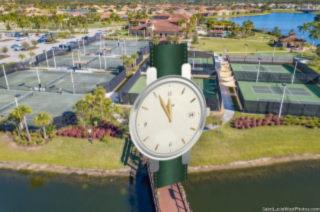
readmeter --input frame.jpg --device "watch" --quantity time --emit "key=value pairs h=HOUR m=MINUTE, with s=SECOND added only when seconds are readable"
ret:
h=11 m=56
